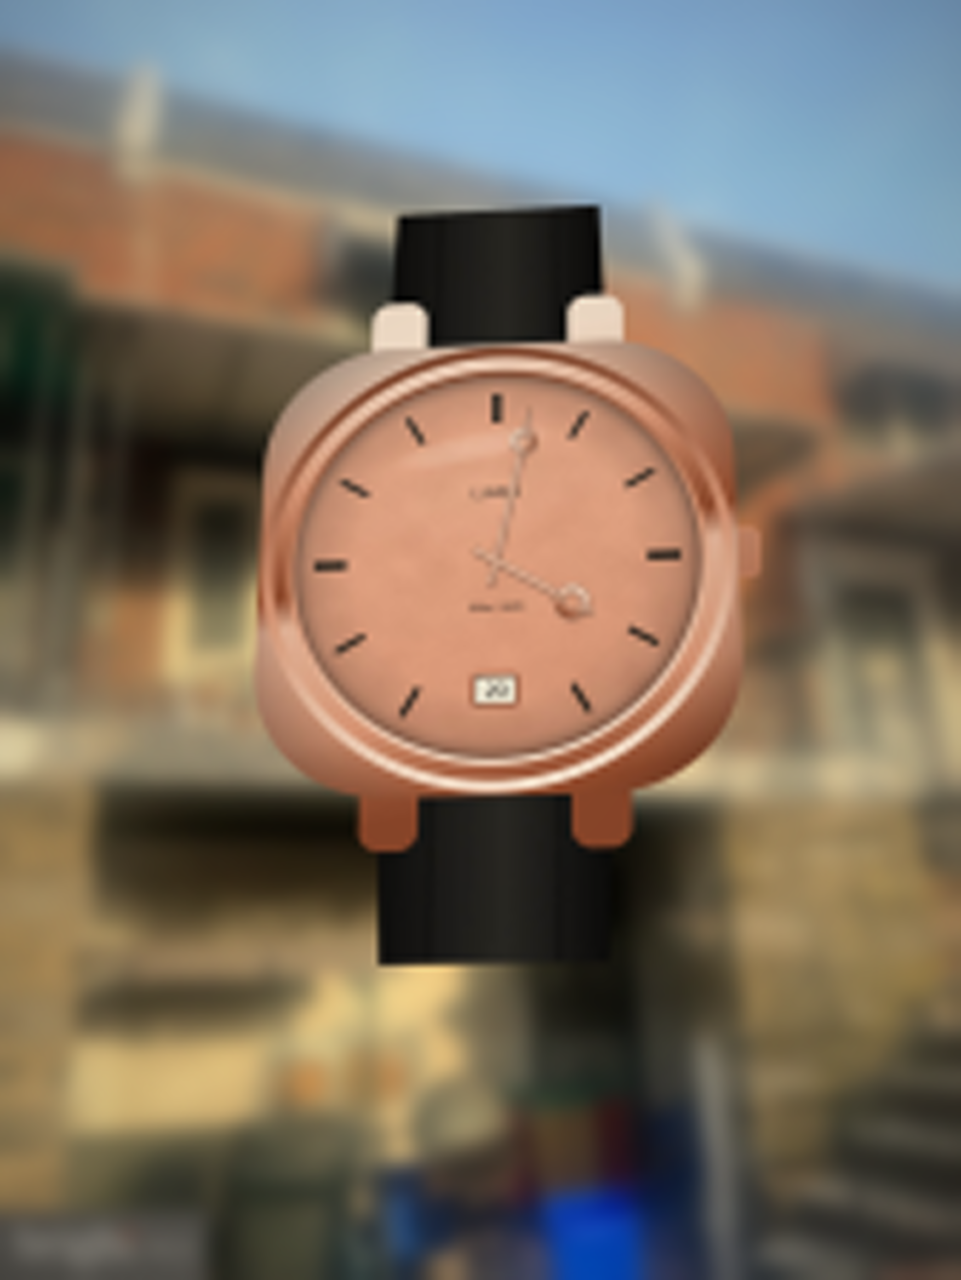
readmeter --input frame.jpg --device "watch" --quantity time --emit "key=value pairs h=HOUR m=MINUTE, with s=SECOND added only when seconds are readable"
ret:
h=4 m=2
